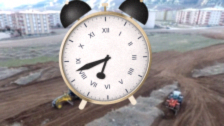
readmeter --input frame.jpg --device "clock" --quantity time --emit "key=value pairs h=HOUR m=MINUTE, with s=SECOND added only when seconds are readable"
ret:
h=6 m=42
